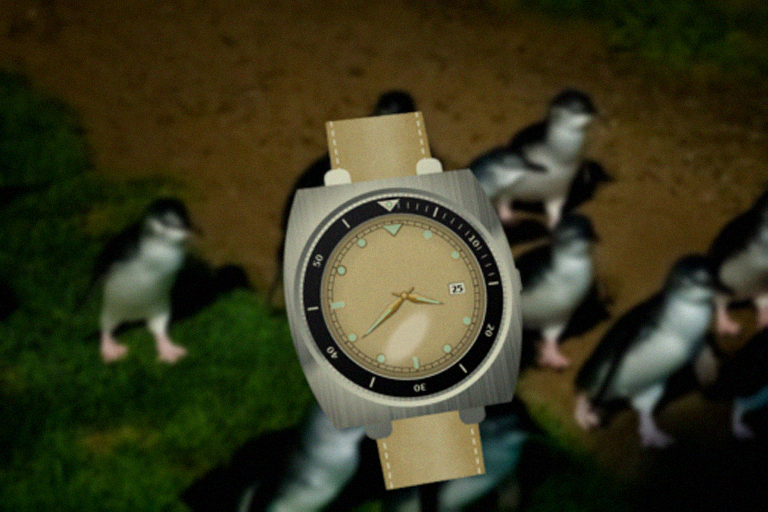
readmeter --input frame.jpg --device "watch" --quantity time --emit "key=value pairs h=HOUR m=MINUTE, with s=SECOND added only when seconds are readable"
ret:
h=3 m=39
